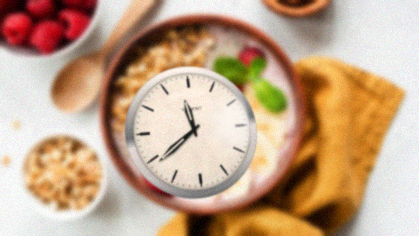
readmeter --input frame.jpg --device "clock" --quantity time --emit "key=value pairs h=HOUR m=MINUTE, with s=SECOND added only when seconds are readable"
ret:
h=11 m=39
